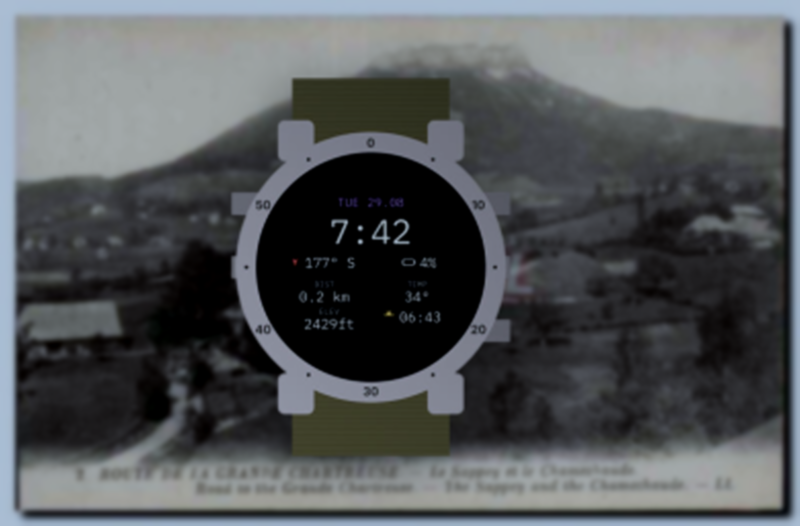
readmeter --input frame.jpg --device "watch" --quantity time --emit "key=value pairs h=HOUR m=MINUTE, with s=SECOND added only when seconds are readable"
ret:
h=7 m=42
